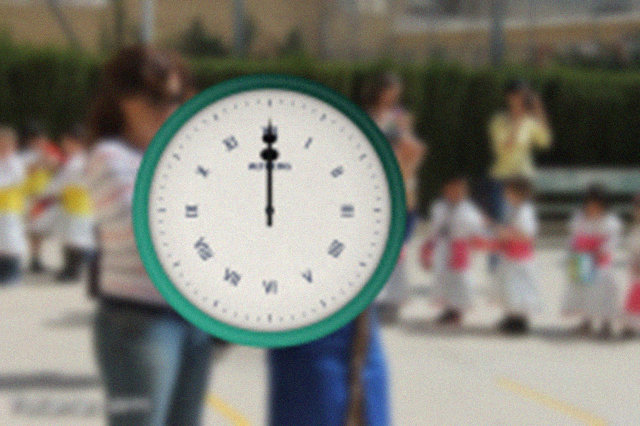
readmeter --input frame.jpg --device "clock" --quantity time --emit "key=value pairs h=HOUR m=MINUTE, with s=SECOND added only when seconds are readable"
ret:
h=12 m=0
